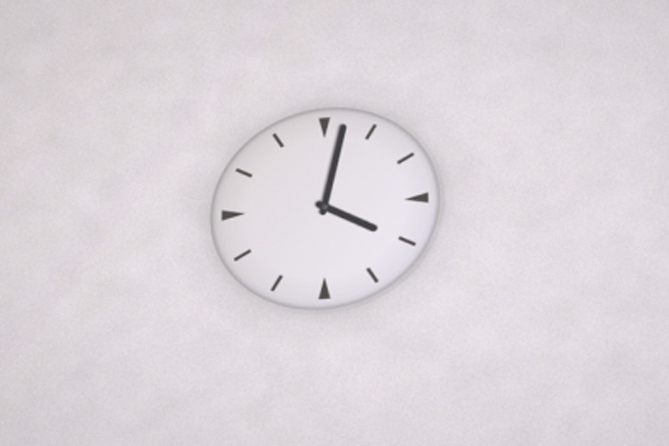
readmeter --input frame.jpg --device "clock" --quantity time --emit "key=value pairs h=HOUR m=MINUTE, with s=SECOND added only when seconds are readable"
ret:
h=4 m=2
